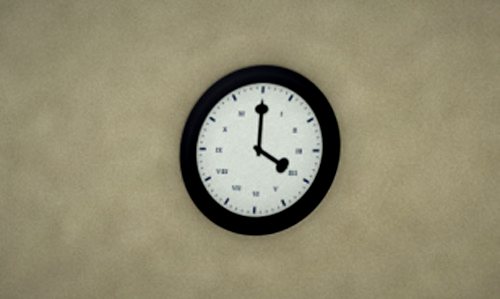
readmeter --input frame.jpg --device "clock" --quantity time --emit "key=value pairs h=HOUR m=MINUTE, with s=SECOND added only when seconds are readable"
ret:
h=4 m=0
